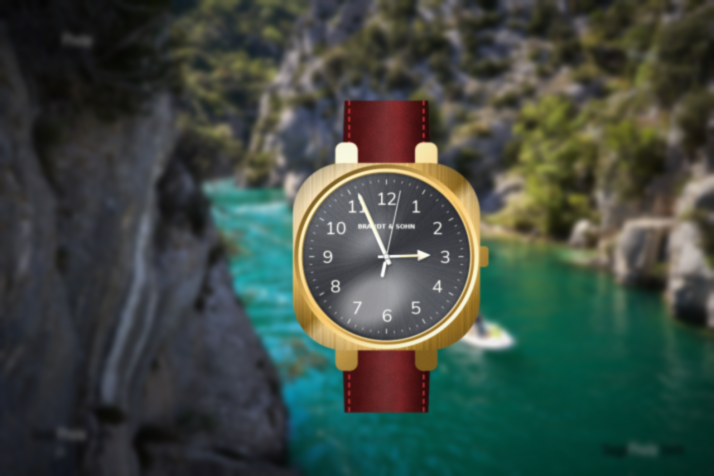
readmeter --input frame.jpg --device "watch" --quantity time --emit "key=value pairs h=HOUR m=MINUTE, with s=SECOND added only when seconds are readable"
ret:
h=2 m=56 s=2
